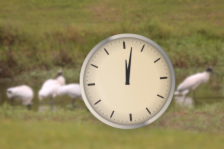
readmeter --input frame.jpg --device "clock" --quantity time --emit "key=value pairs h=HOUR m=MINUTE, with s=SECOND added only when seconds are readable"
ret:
h=12 m=2
